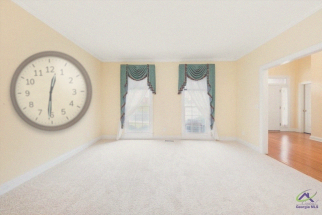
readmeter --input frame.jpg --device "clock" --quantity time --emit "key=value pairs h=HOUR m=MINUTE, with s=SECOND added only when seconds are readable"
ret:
h=12 m=31
